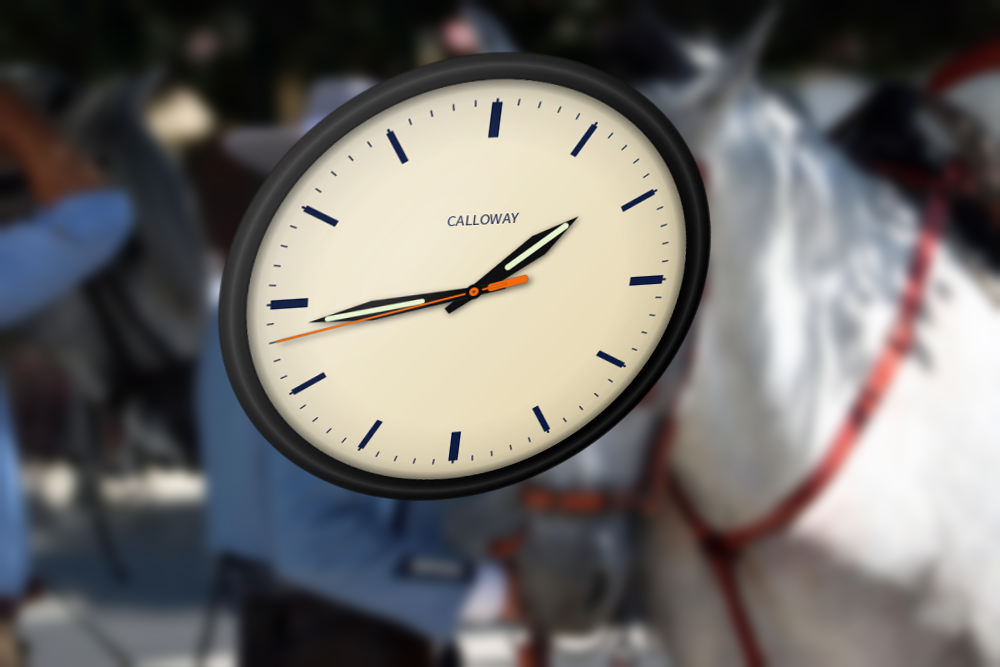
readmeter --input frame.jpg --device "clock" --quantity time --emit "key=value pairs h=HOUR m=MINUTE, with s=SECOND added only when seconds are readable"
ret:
h=1 m=43 s=43
